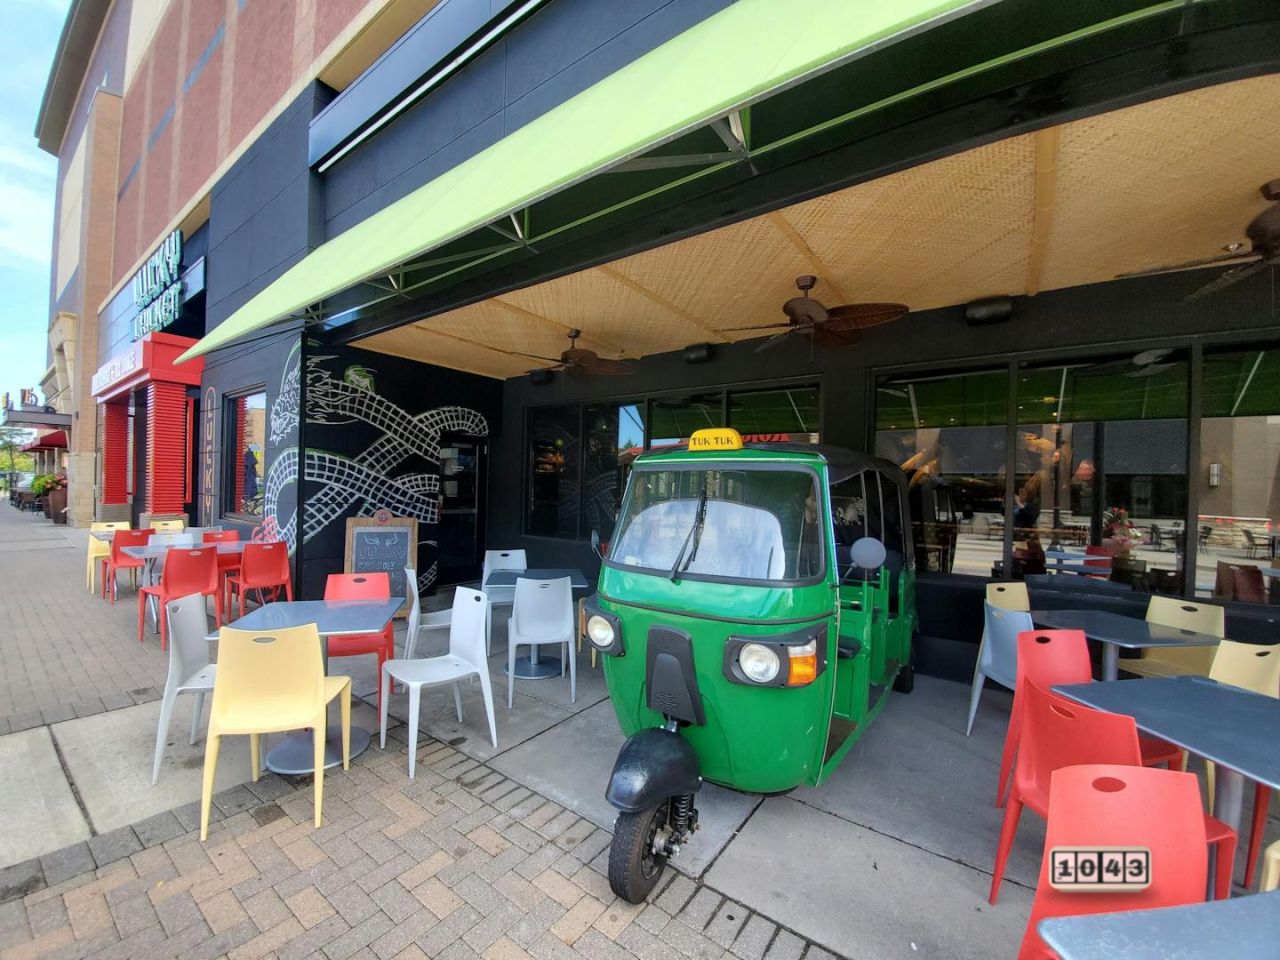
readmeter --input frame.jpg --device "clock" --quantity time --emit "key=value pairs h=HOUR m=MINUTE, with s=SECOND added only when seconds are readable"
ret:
h=10 m=43
